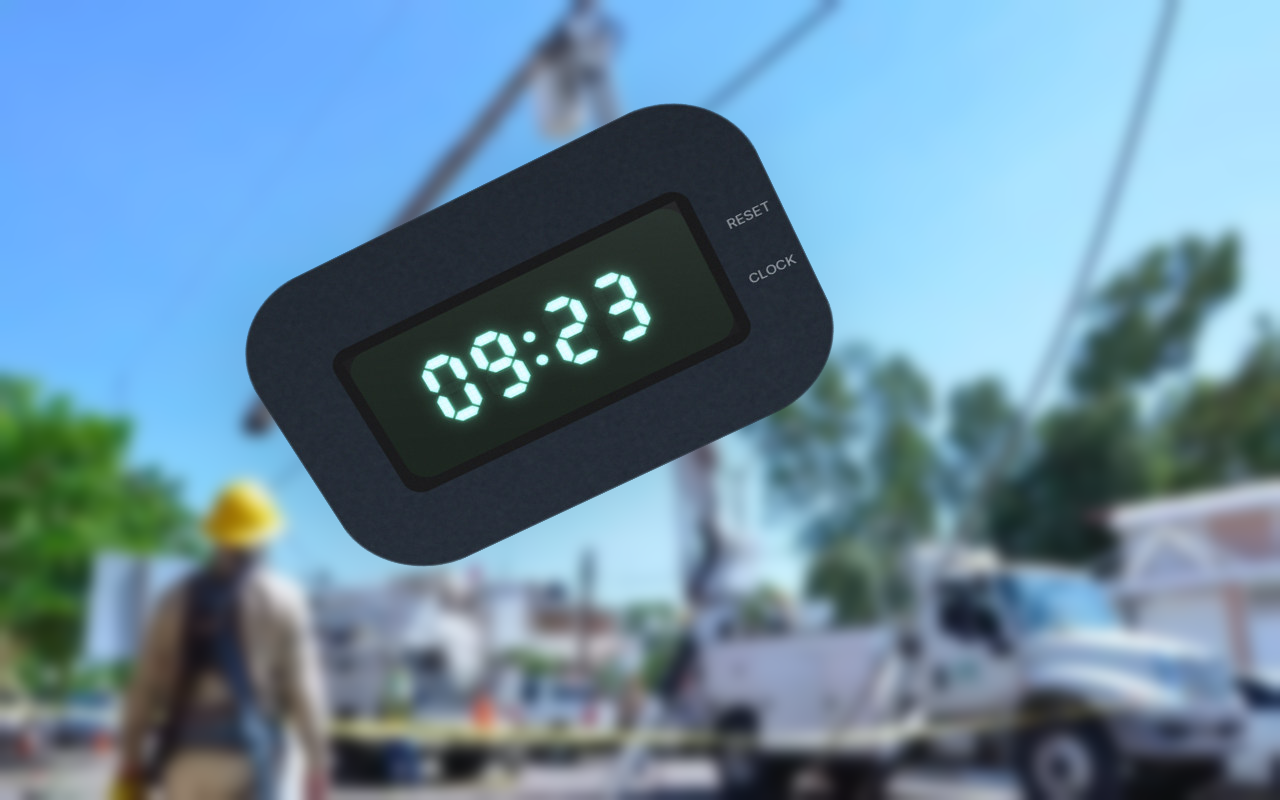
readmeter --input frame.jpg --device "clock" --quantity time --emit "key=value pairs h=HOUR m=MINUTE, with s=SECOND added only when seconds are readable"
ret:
h=9 m=23
